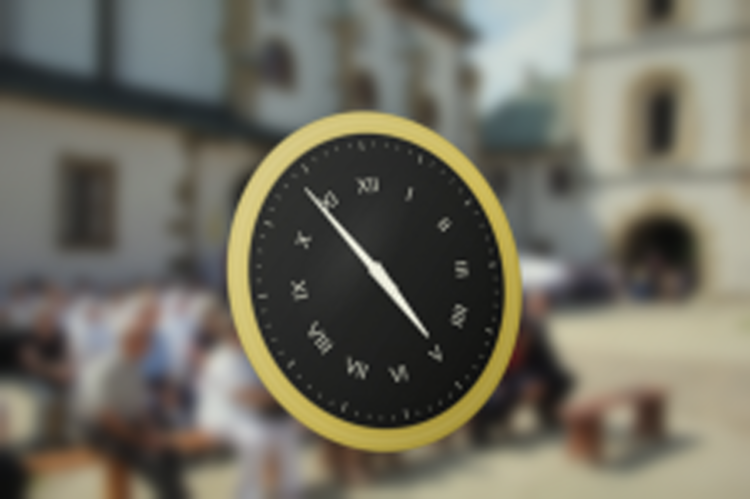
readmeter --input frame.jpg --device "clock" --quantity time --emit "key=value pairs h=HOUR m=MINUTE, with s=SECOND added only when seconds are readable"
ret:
h=4 m=54
